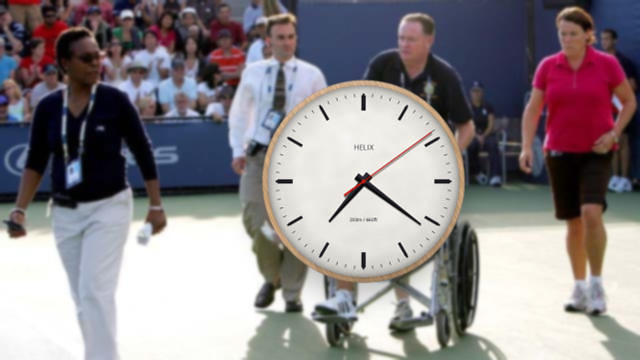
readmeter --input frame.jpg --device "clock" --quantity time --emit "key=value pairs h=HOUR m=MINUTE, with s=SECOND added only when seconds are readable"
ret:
h=7 m=21 s=9
